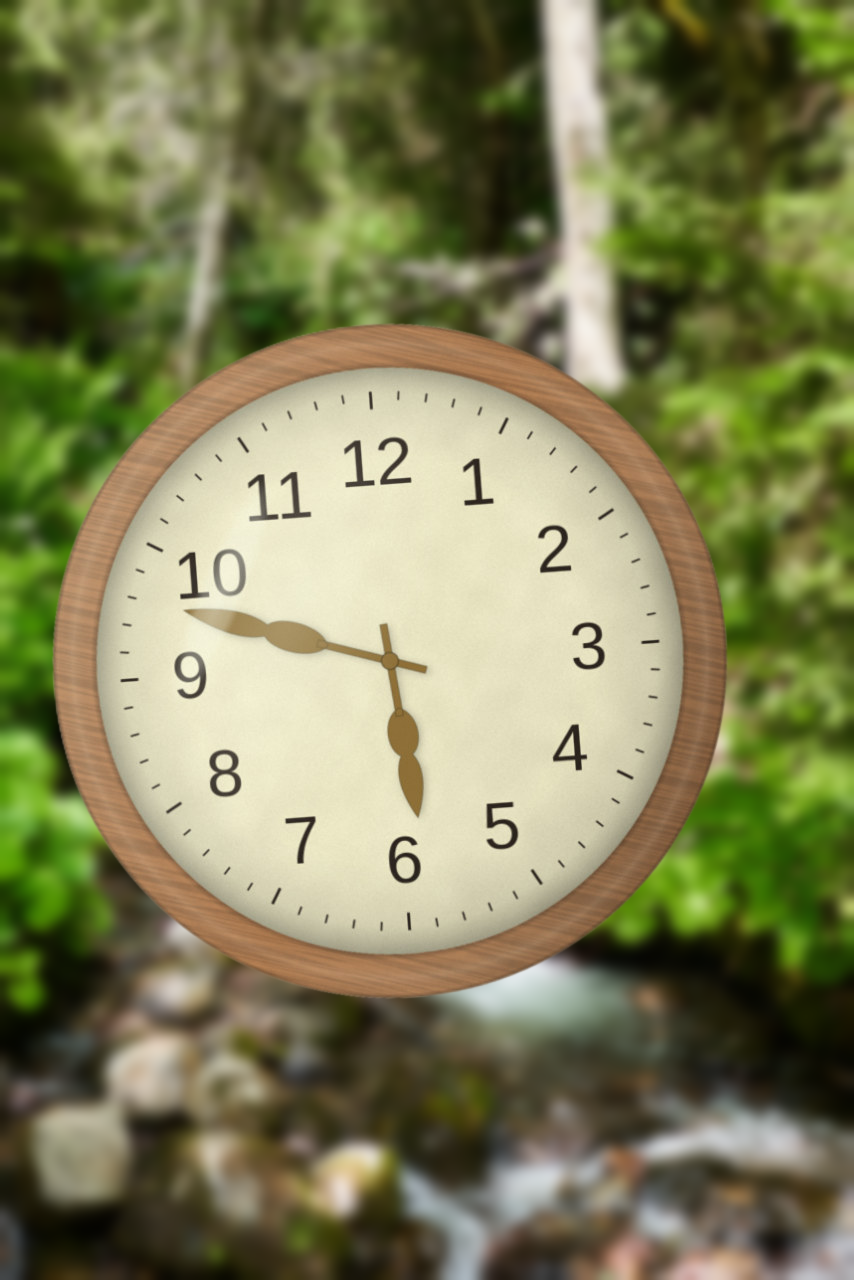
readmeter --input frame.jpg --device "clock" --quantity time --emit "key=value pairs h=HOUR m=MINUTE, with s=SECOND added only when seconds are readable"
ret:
h=5 m=48
